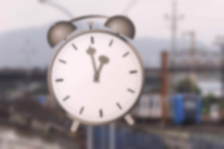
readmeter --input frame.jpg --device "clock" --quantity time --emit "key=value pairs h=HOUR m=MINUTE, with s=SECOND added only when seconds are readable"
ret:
h=12 m=59
